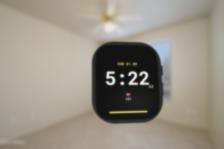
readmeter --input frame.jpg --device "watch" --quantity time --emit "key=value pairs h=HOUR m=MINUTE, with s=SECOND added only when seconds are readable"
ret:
h=5 m=22
